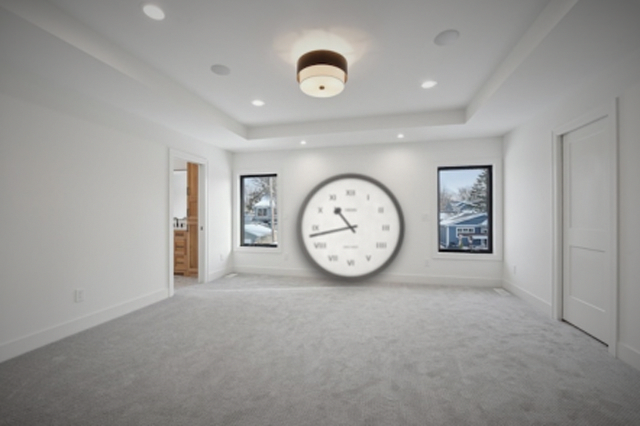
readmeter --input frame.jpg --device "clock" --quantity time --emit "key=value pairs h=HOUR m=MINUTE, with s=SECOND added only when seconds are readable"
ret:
h=10 m=43
